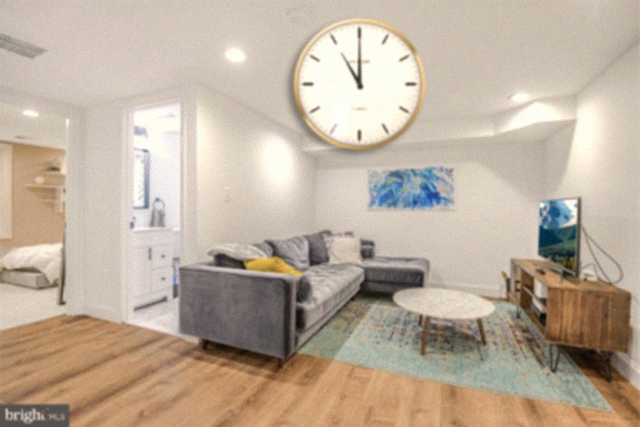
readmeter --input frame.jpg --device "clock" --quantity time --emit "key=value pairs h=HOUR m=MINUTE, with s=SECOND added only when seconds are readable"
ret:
h=11 m=0
